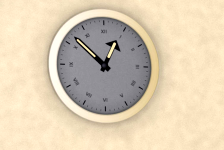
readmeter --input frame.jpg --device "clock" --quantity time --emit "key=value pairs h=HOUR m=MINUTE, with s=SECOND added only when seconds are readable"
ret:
h=12 m=52
